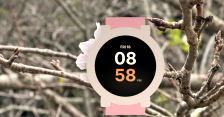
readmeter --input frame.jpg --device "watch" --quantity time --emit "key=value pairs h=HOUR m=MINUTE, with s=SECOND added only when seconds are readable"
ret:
h=8 m=58
